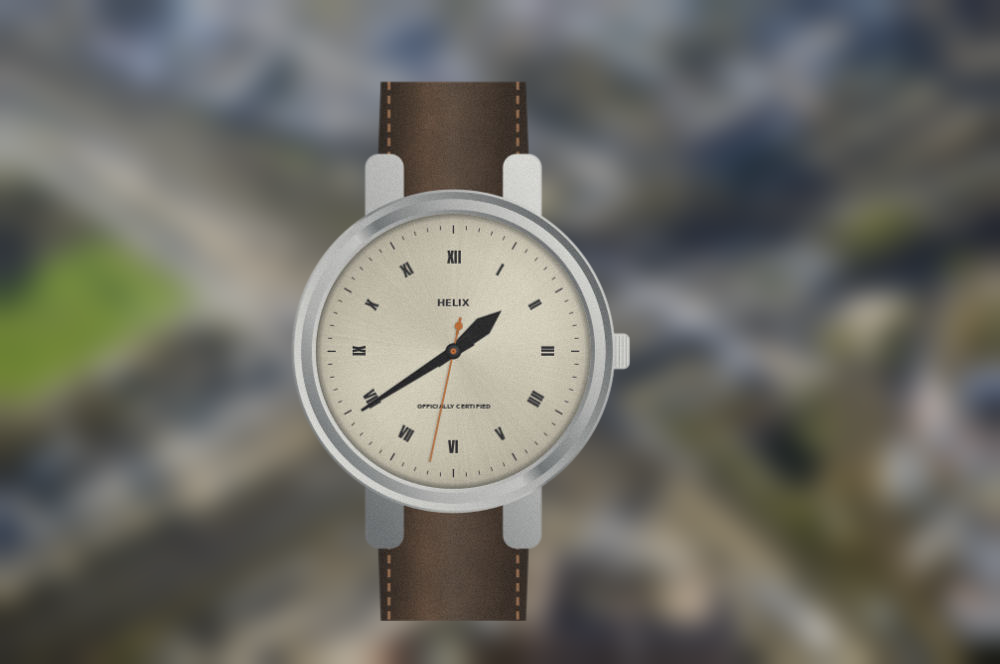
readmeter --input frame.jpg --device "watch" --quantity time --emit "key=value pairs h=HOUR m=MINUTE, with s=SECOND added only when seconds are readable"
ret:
h=1 m=39 s=32
